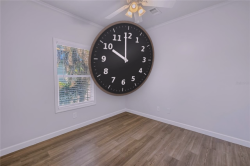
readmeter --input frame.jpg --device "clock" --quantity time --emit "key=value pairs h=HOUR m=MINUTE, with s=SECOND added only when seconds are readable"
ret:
h=9 m=59
